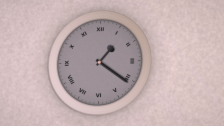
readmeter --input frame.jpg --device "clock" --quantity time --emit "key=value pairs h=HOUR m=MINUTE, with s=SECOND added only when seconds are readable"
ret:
h=1 m=21
